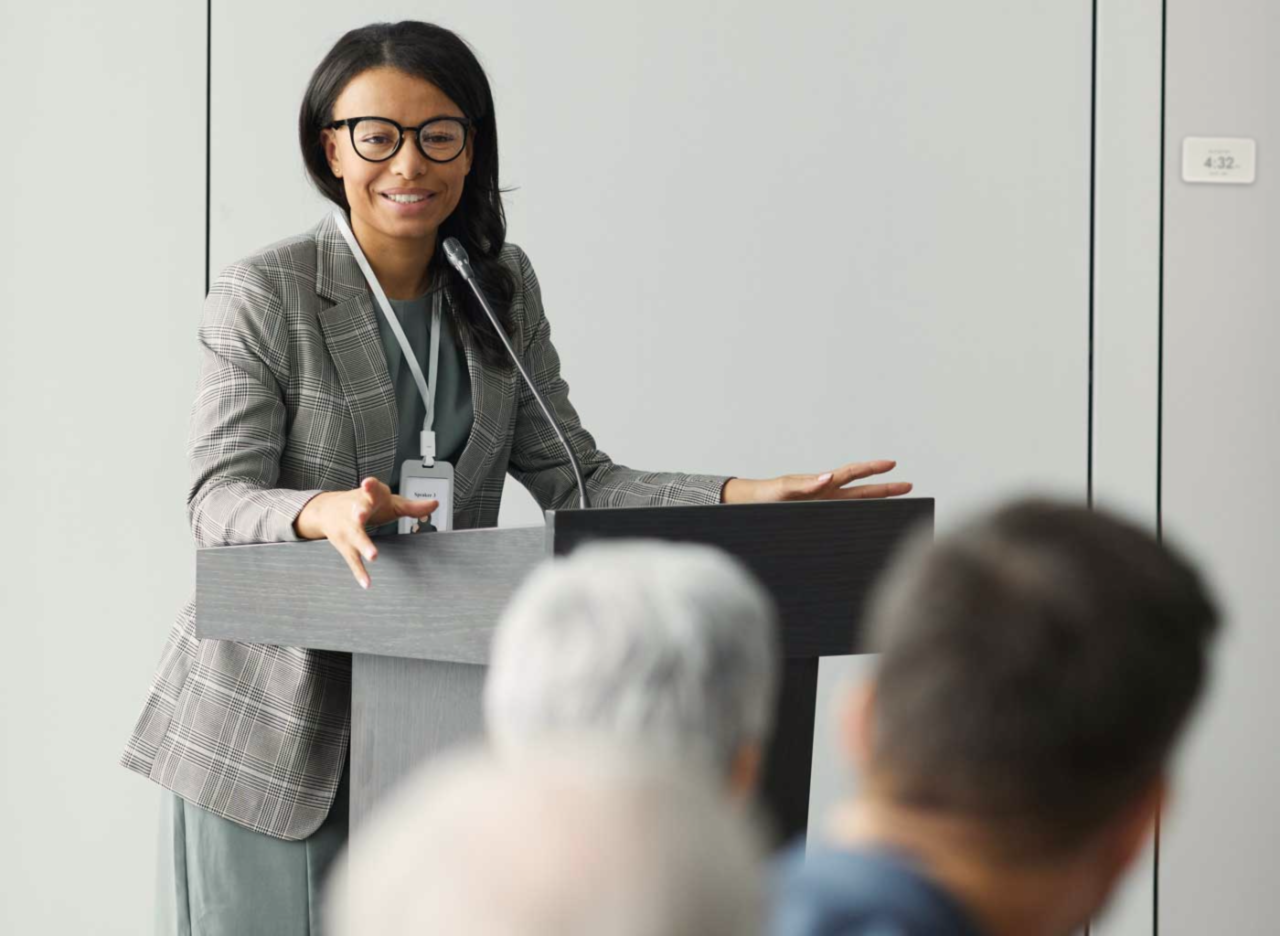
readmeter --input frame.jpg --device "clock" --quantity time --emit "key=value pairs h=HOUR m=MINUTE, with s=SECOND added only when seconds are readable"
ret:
h=4 m=32
